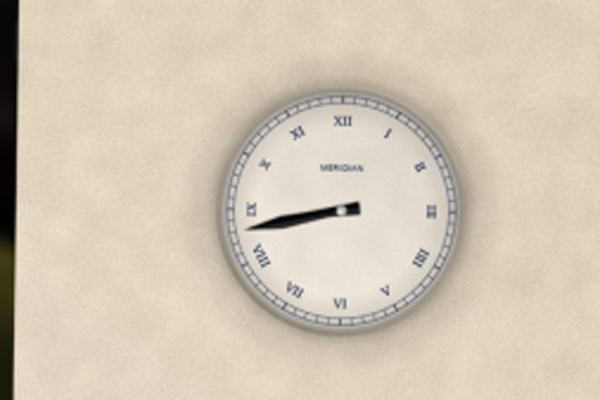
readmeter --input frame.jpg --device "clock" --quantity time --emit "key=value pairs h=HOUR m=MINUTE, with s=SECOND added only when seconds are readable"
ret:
h=8 m=43
